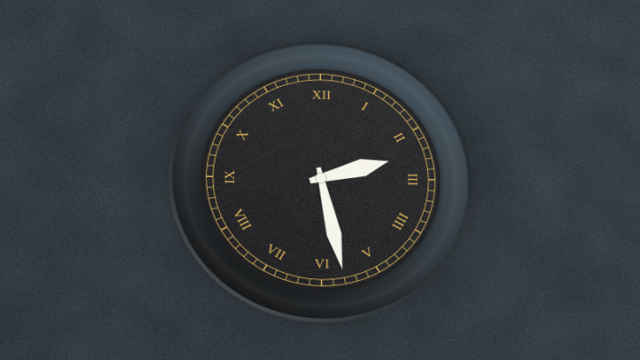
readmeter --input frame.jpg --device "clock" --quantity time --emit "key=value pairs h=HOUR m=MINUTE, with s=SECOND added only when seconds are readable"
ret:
h=2 m=28
